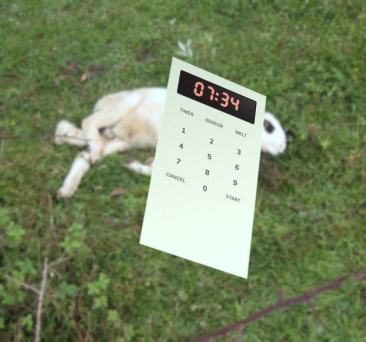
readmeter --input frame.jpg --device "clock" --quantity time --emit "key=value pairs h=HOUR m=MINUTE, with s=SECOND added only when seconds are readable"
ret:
h=7 m=34
